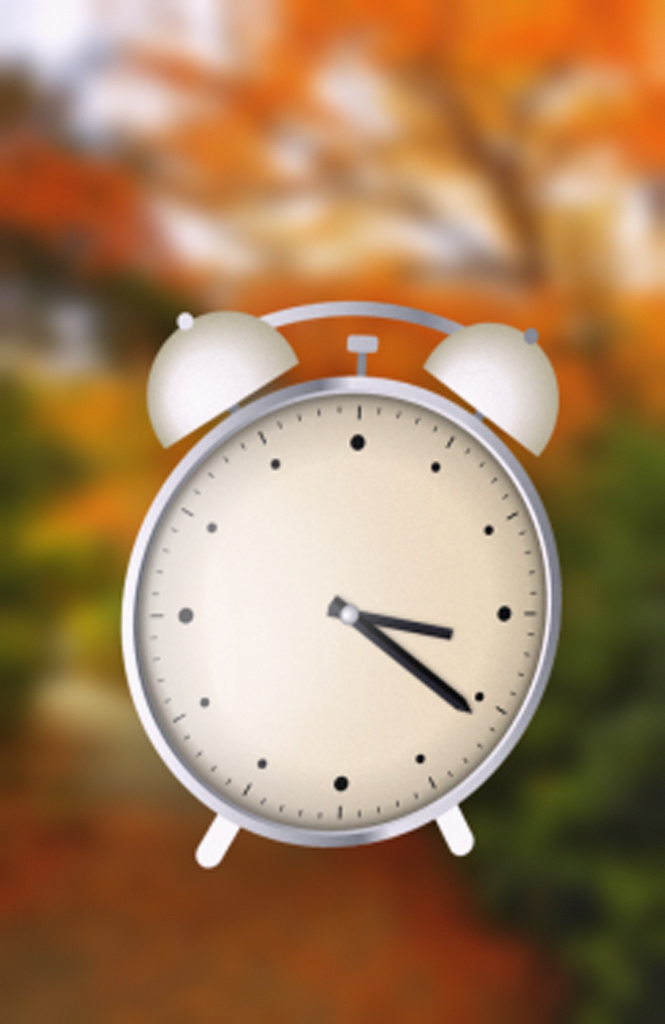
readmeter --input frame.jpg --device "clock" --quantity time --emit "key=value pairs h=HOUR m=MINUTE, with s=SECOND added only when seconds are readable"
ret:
h=3 m=21
